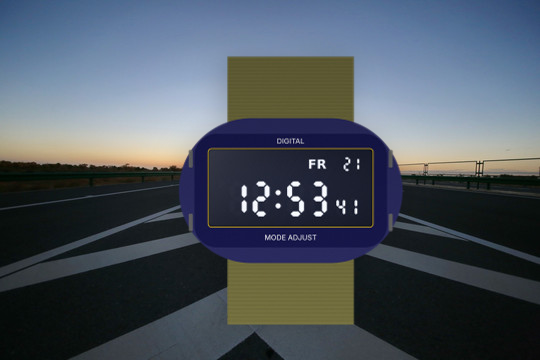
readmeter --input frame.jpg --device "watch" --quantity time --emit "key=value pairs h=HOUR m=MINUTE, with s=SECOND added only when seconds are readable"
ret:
h=12 m=53 s=41
